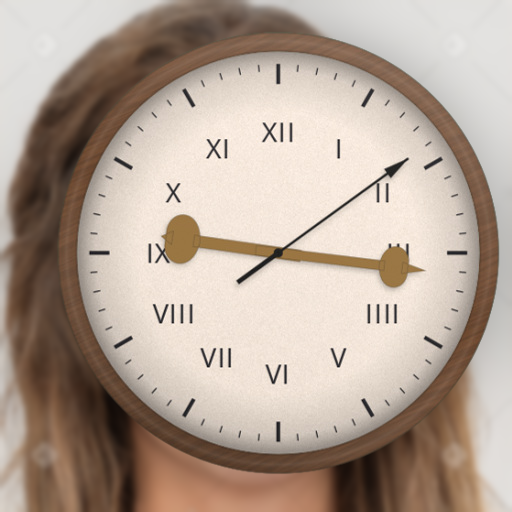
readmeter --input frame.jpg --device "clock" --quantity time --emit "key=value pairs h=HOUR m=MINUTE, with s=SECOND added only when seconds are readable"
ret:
h=9 m=16 s=9
